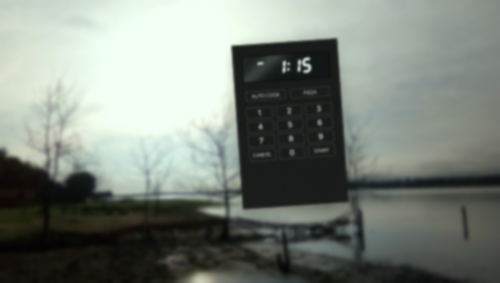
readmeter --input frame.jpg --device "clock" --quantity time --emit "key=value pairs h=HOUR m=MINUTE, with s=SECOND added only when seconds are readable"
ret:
h=1 m=15
